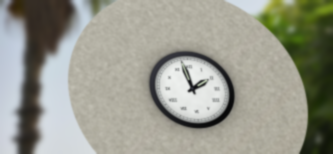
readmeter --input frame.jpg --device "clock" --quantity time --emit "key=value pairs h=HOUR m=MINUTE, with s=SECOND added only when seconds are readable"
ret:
h=1 m=58
